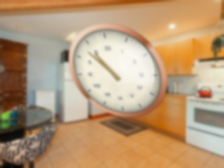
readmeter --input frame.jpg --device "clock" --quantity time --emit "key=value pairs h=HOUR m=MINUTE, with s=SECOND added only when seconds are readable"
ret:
h=10 m=53
